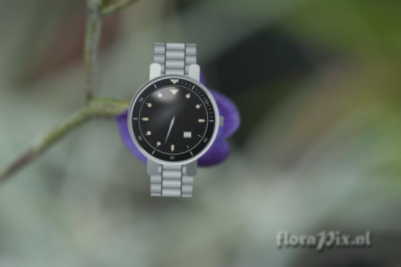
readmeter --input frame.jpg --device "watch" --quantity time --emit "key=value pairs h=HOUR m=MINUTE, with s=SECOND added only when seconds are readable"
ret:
h=6 m=33
